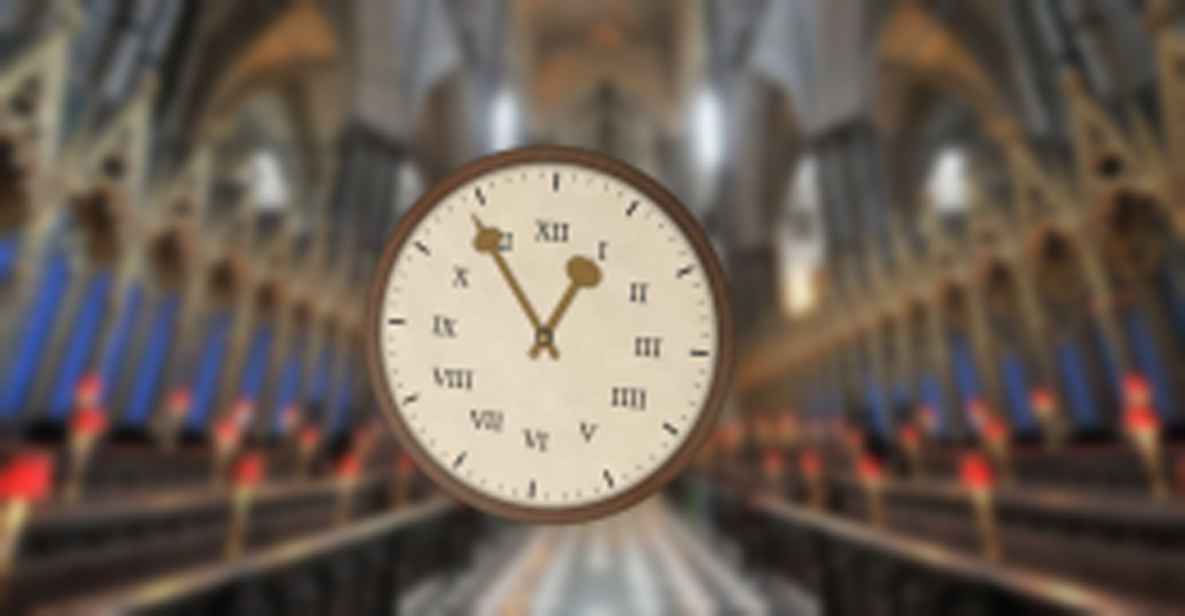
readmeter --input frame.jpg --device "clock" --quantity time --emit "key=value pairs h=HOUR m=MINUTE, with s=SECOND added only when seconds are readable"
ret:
h=12 m=54
